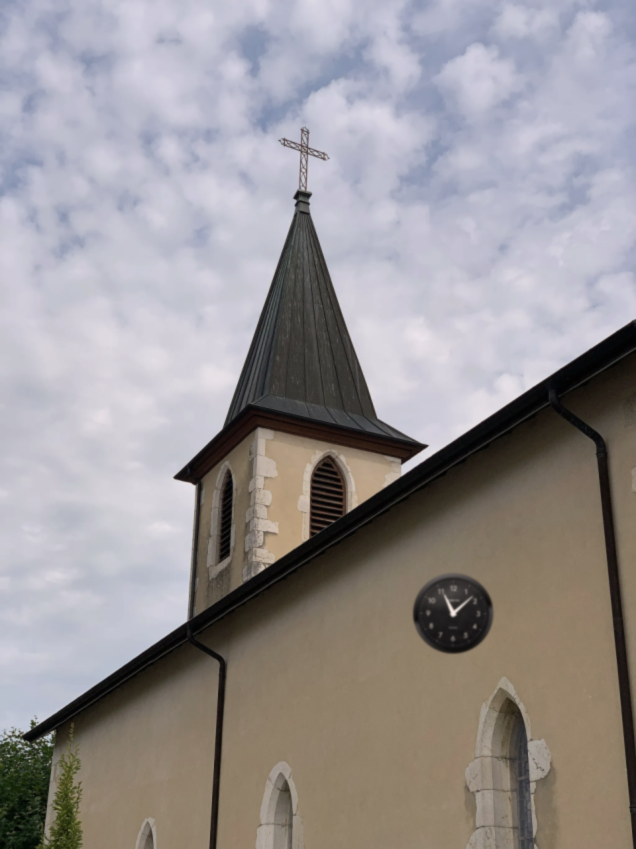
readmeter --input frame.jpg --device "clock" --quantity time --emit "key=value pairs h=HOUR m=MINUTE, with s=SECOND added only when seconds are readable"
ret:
h=11 m=8
